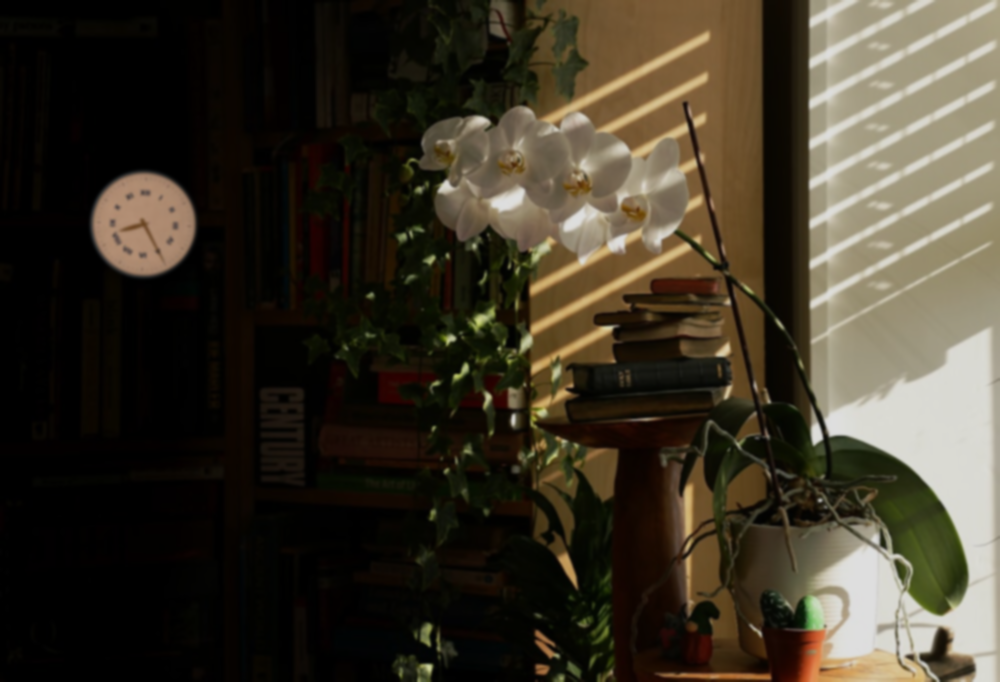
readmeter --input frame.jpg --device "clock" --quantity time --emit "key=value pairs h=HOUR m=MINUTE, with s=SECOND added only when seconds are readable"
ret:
h=8 m=25
